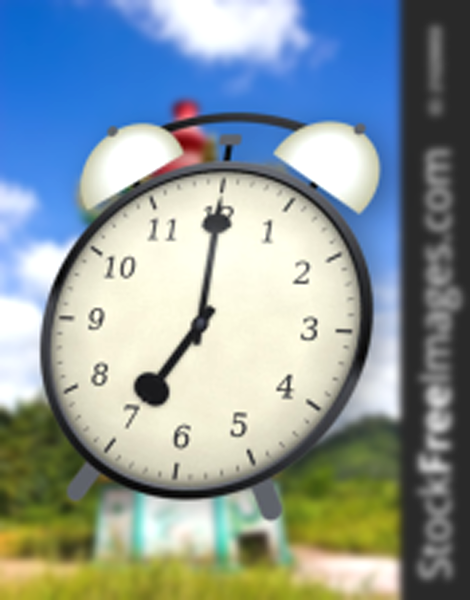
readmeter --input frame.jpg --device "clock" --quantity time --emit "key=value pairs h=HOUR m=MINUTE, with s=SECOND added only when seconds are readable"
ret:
h=7 m=0
